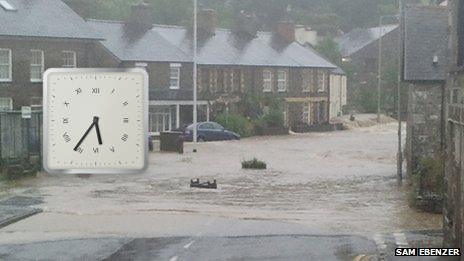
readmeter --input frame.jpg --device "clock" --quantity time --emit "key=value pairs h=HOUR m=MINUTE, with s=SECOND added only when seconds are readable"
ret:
h=5 m=36
